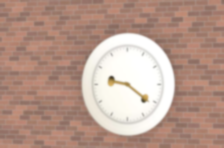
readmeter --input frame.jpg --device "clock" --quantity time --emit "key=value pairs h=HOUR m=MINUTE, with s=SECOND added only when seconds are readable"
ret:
h=9 m=21
